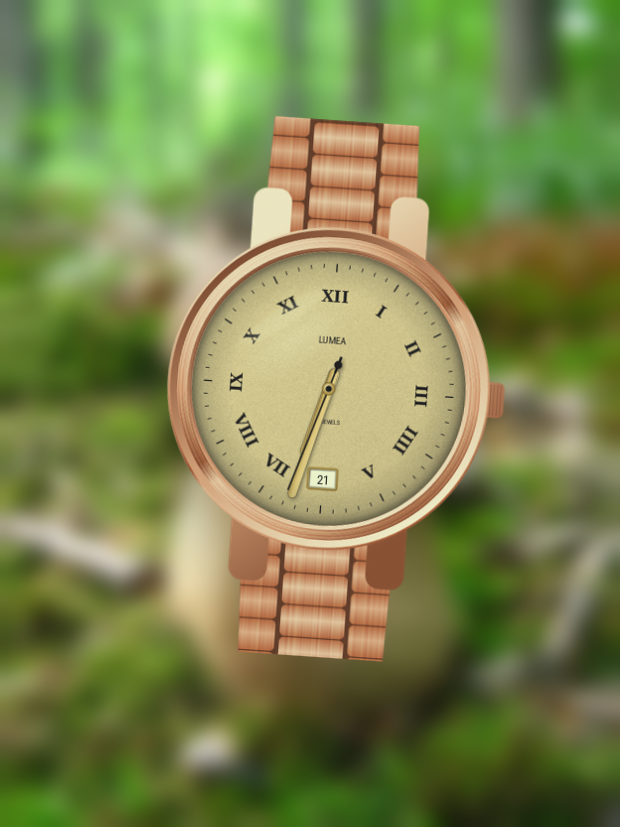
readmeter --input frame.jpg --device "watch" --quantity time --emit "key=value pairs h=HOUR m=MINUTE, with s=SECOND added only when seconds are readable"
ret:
h=6 m=32 s=33
